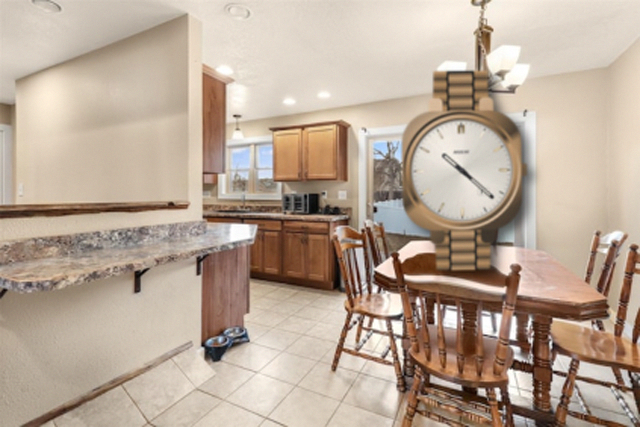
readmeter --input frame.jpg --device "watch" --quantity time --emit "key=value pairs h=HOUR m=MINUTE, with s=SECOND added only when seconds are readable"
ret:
h=10 m=22
